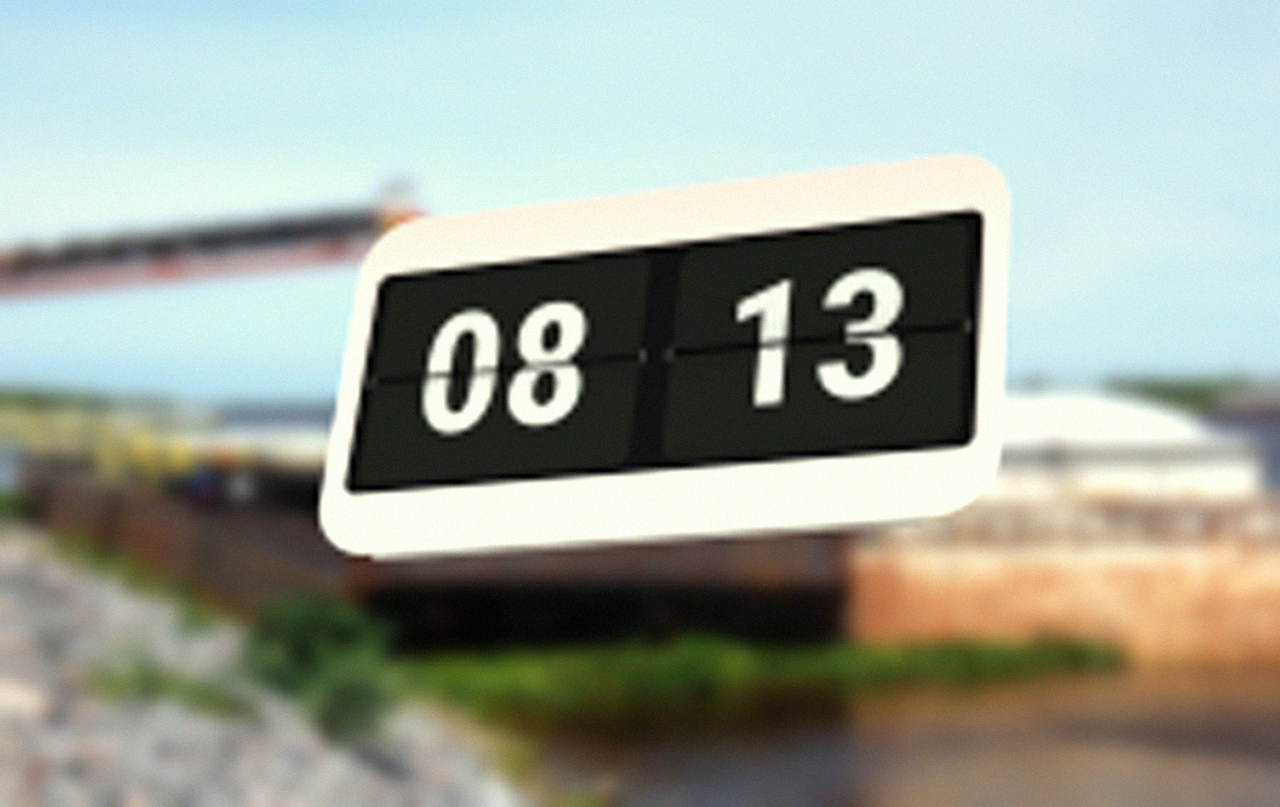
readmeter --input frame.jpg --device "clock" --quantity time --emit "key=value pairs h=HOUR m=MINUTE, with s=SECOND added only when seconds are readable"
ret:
h=8 m=13
